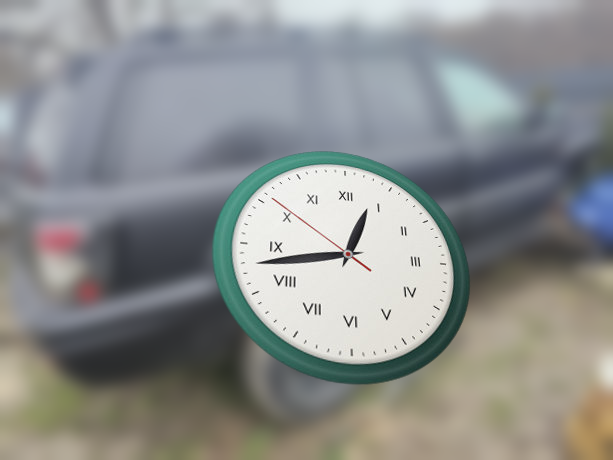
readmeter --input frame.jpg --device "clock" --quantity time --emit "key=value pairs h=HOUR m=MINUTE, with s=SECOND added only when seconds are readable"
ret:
h=12 m=42 s=51
